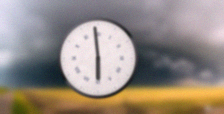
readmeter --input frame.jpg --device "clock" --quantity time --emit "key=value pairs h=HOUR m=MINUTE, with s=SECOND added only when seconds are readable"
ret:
h=5 m=59
